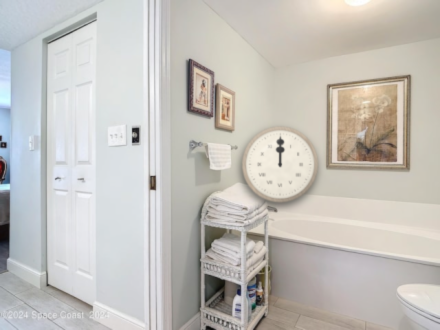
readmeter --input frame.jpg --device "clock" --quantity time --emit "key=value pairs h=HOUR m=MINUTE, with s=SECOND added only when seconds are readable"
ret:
h=12 m=0
